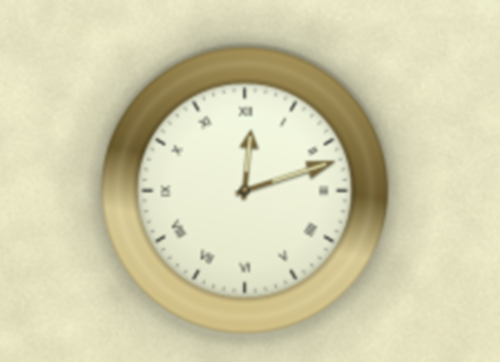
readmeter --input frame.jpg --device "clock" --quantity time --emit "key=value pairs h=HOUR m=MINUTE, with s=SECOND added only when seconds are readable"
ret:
h=12 m=12
